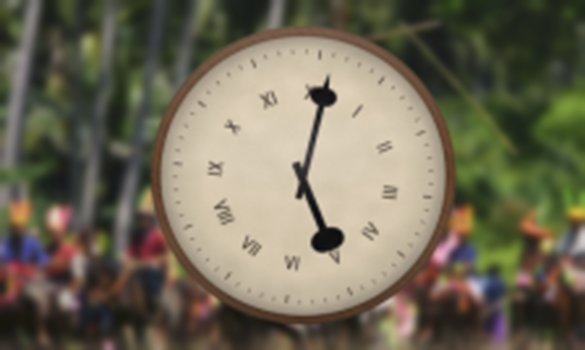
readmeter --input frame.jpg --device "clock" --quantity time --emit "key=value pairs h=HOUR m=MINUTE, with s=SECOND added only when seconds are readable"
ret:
h=5 m=1
